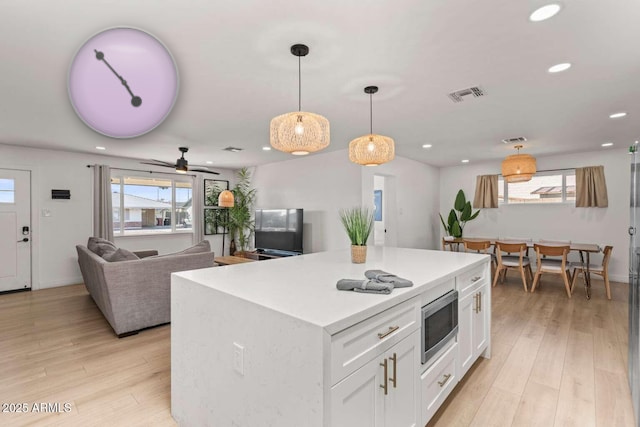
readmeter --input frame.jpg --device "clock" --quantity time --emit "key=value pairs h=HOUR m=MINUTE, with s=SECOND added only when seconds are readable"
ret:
h=4 m=53
